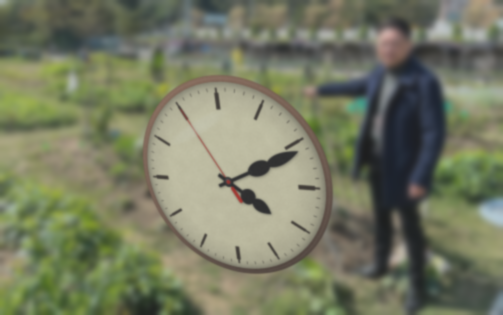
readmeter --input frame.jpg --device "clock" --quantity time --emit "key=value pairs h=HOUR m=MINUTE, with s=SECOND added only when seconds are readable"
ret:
h=4 m=10 s=55
